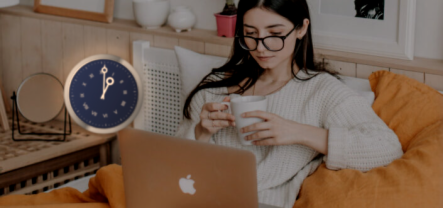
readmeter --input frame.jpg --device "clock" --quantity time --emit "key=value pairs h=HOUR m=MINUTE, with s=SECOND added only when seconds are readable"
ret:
h=1 m=1
